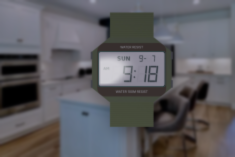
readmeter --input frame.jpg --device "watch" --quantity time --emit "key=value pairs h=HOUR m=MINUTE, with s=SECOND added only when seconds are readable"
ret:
h=9 m=18
